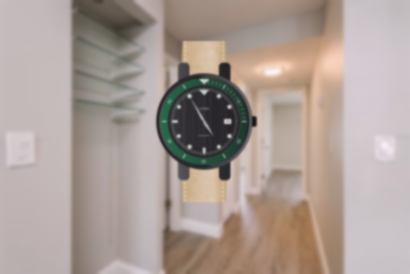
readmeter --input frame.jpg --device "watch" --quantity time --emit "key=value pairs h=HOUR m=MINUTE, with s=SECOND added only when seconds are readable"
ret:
h=4 m=55
